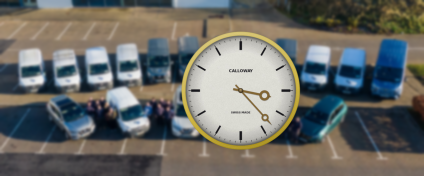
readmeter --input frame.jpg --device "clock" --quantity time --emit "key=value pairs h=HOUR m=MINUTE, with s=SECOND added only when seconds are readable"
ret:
h=3 m=23
